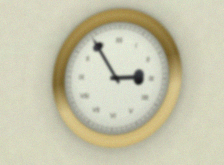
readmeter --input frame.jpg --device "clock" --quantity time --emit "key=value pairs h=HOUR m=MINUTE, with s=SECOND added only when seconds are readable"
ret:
h=2 m=54
